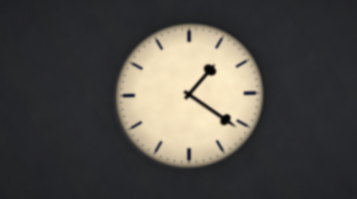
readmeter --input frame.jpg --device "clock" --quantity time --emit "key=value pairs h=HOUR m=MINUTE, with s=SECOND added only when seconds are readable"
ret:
h=1 m=21
